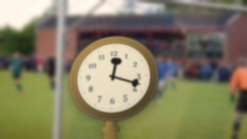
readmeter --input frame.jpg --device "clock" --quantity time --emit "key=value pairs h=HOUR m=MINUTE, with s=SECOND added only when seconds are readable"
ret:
h=12 m=18
